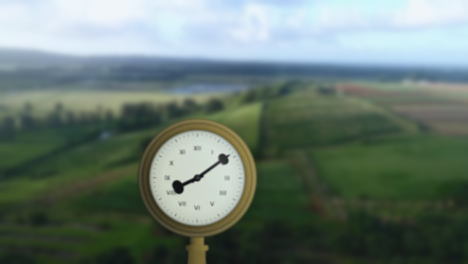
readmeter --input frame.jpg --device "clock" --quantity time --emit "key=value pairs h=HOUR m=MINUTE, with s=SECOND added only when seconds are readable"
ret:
h=8 m=9
